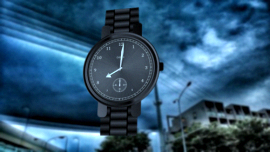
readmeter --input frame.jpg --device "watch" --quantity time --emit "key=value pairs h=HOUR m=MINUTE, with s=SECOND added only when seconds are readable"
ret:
h=8 m=1
